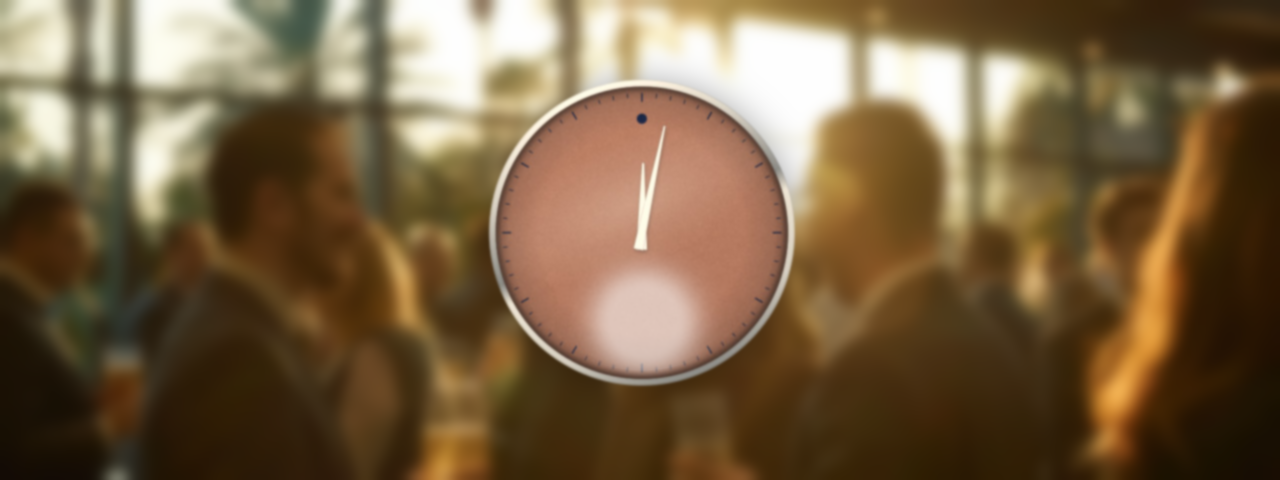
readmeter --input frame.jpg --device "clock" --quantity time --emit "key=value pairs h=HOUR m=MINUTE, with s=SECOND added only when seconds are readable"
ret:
h=12 m=2
